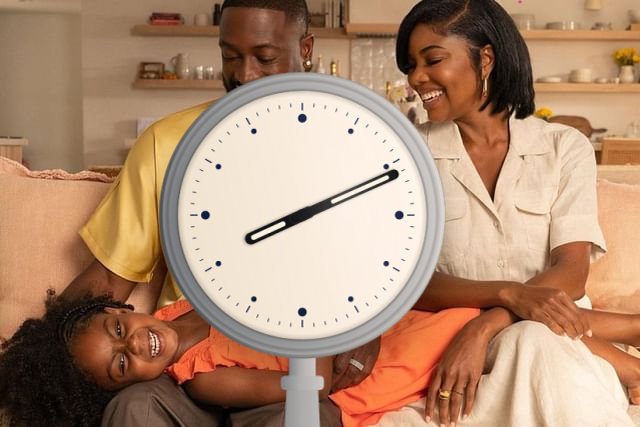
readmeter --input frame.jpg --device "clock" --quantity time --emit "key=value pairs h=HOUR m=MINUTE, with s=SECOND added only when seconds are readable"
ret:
h=8 m=11
